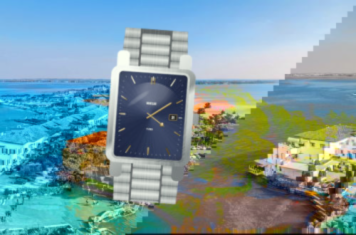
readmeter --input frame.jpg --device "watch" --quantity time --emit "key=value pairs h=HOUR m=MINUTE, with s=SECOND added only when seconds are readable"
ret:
h=4 m=9
